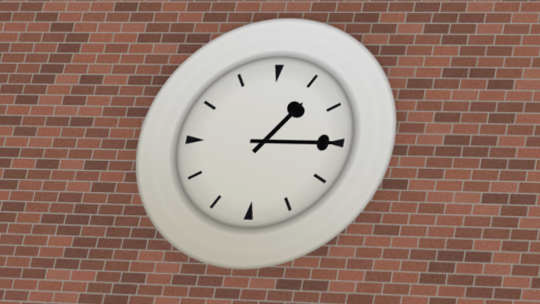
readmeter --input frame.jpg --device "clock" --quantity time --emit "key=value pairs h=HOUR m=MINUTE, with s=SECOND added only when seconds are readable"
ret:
h=1 m=15
